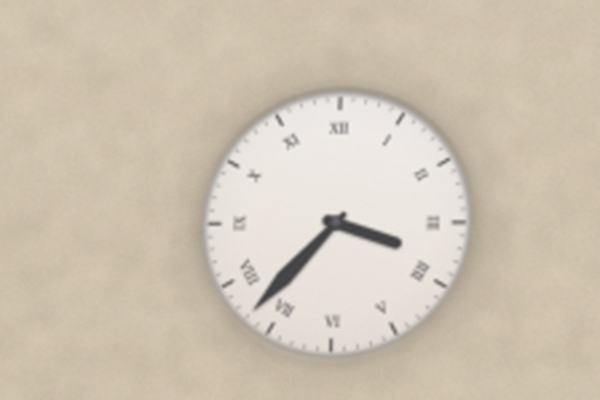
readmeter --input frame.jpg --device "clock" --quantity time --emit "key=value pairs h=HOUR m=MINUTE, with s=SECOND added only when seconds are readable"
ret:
h=3 m=37
